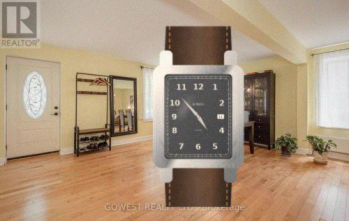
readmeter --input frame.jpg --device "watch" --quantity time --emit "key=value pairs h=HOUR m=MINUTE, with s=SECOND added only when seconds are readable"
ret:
h=4 m=53
